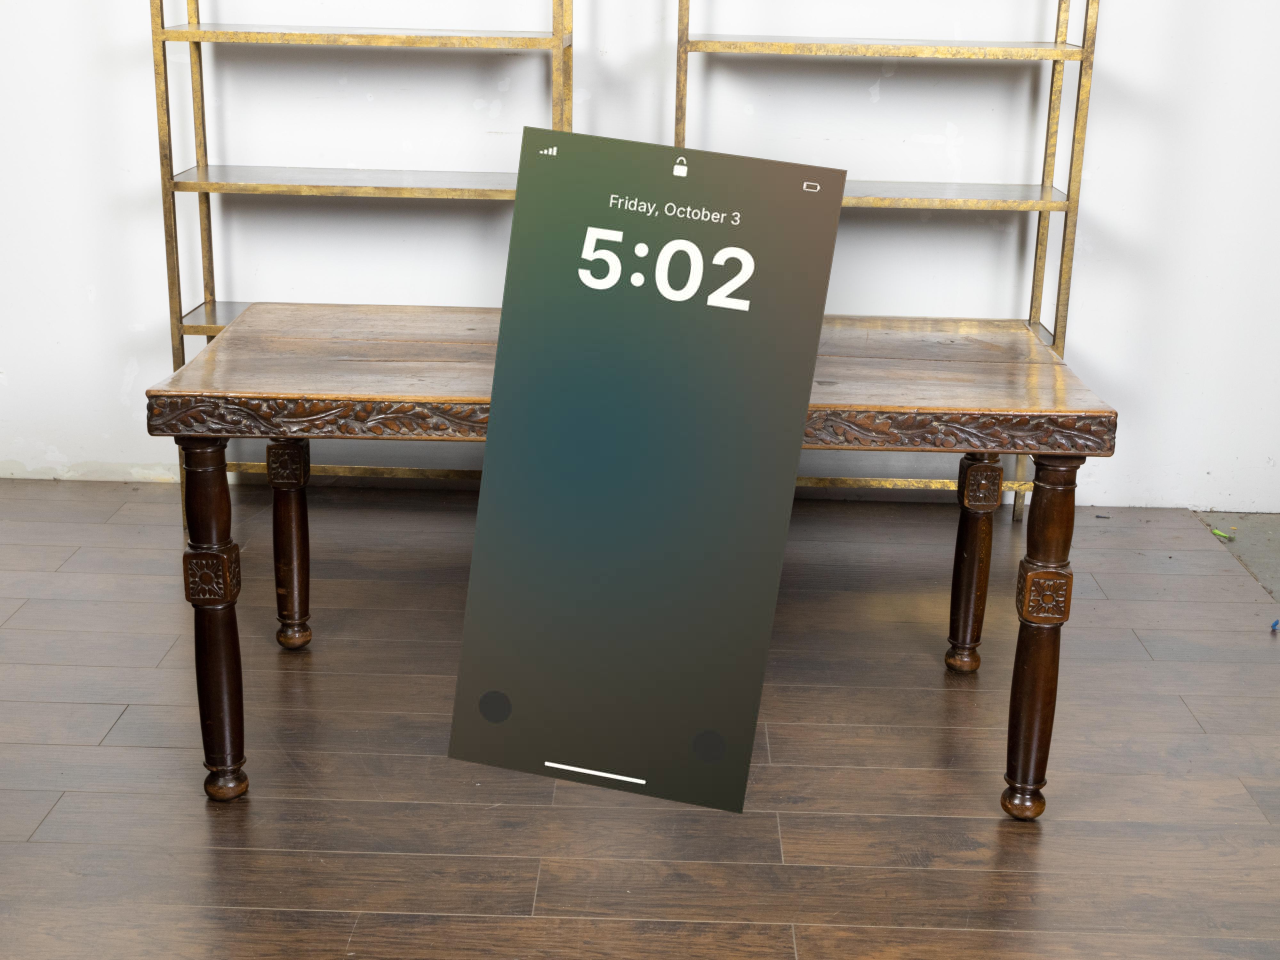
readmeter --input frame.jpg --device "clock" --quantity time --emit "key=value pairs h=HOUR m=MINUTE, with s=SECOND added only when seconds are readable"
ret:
h=5 m=2
